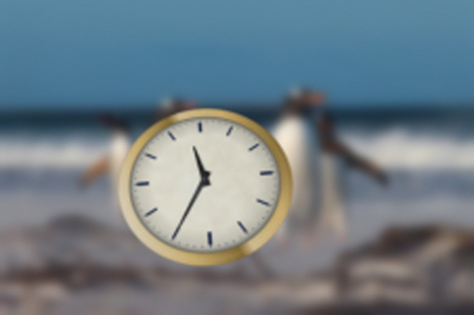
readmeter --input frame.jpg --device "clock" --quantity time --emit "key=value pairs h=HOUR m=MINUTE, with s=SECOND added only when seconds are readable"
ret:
h=11 m=35
